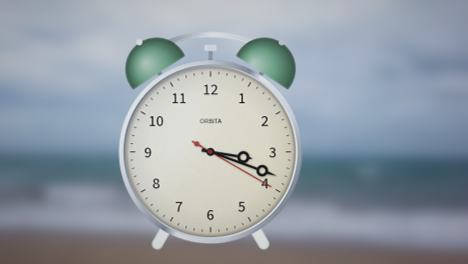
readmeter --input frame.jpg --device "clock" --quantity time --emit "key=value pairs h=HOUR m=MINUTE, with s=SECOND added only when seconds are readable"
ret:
h=3 m=18 s=20
